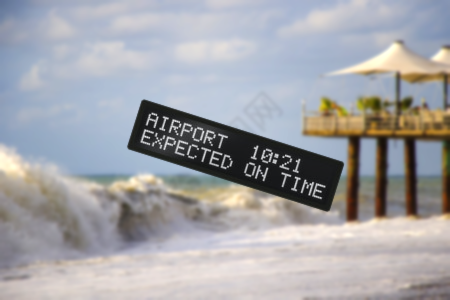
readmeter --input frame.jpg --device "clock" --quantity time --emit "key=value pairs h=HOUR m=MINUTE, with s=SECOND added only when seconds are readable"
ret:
h=10 m=21
